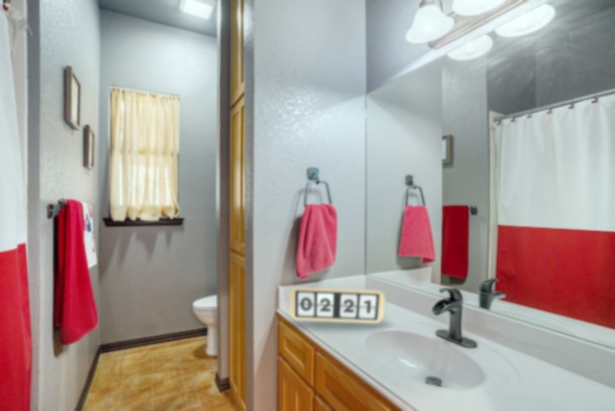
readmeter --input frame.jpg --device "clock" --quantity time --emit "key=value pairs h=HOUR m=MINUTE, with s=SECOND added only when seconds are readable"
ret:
h=2 m=21
